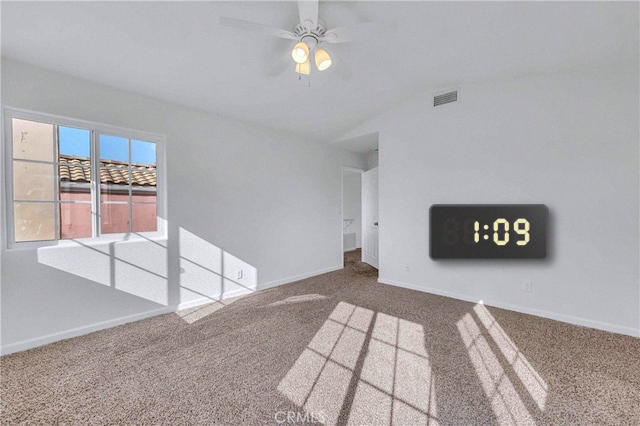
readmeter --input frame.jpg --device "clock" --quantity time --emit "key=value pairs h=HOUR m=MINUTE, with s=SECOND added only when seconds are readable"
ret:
h=1 m=9
